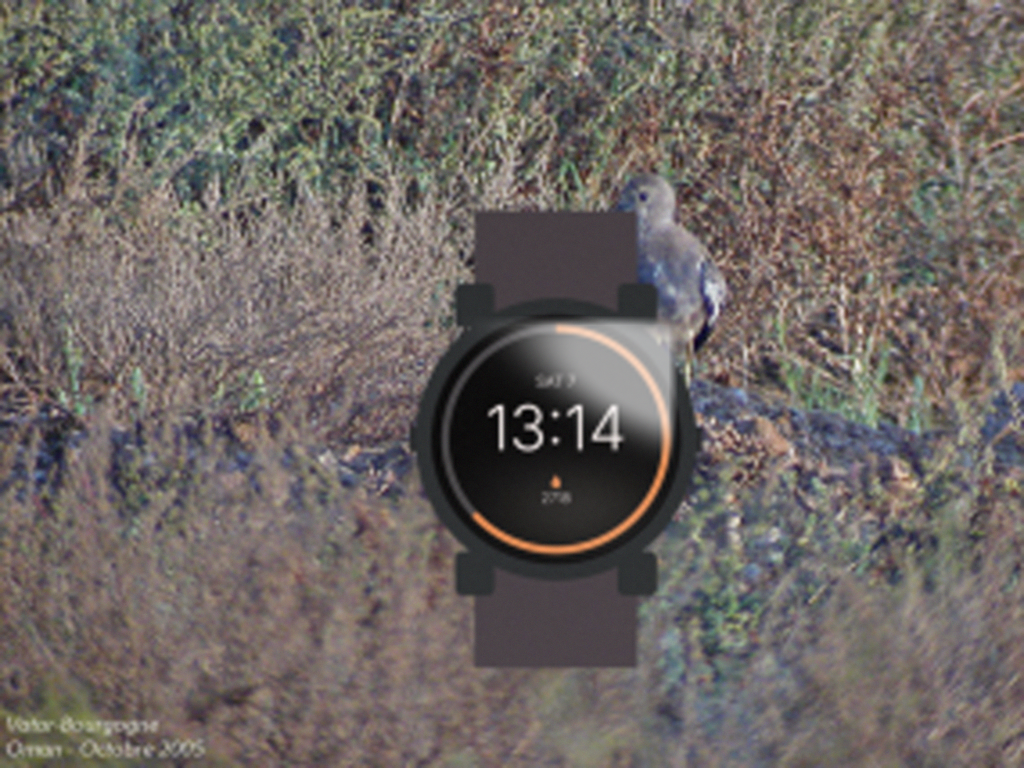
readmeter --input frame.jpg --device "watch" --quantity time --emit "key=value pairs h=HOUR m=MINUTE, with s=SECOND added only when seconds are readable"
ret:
h=13 m=14
